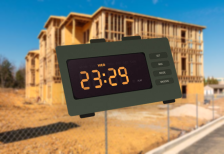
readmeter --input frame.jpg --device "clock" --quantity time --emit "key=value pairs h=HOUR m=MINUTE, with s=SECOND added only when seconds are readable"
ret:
h=23 m=29
